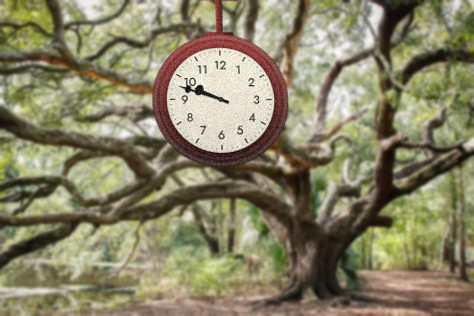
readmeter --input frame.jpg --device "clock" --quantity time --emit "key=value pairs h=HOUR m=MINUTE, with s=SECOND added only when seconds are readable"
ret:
h=9 m=48
